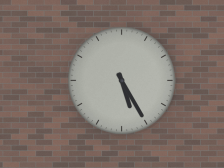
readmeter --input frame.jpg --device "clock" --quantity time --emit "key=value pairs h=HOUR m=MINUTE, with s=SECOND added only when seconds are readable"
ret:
h=5 m=25
